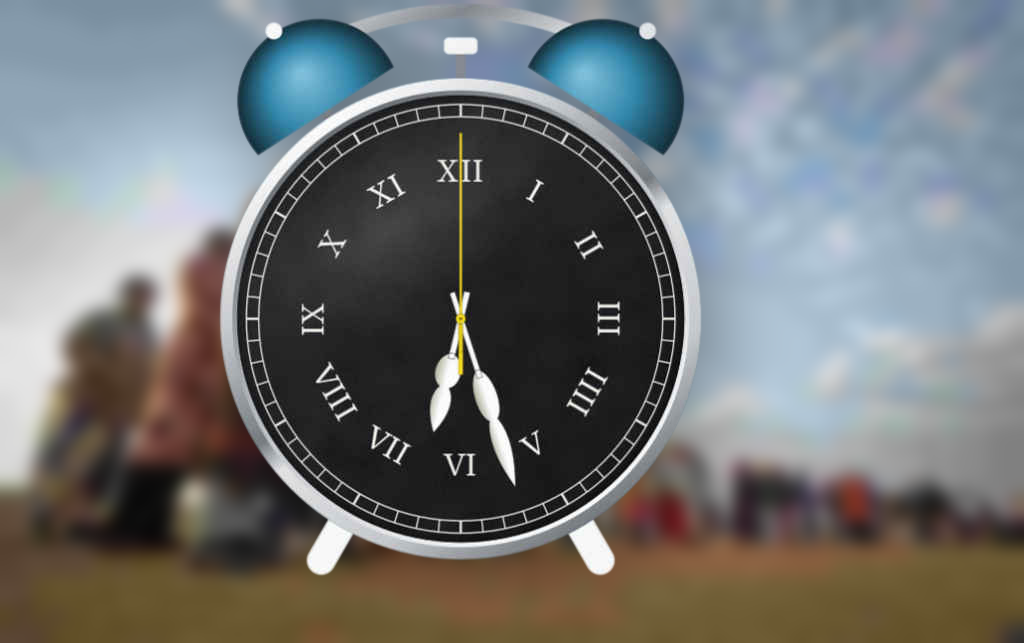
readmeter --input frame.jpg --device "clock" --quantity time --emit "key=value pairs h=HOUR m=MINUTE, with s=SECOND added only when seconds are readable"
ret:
h=6 m=27 s=0
